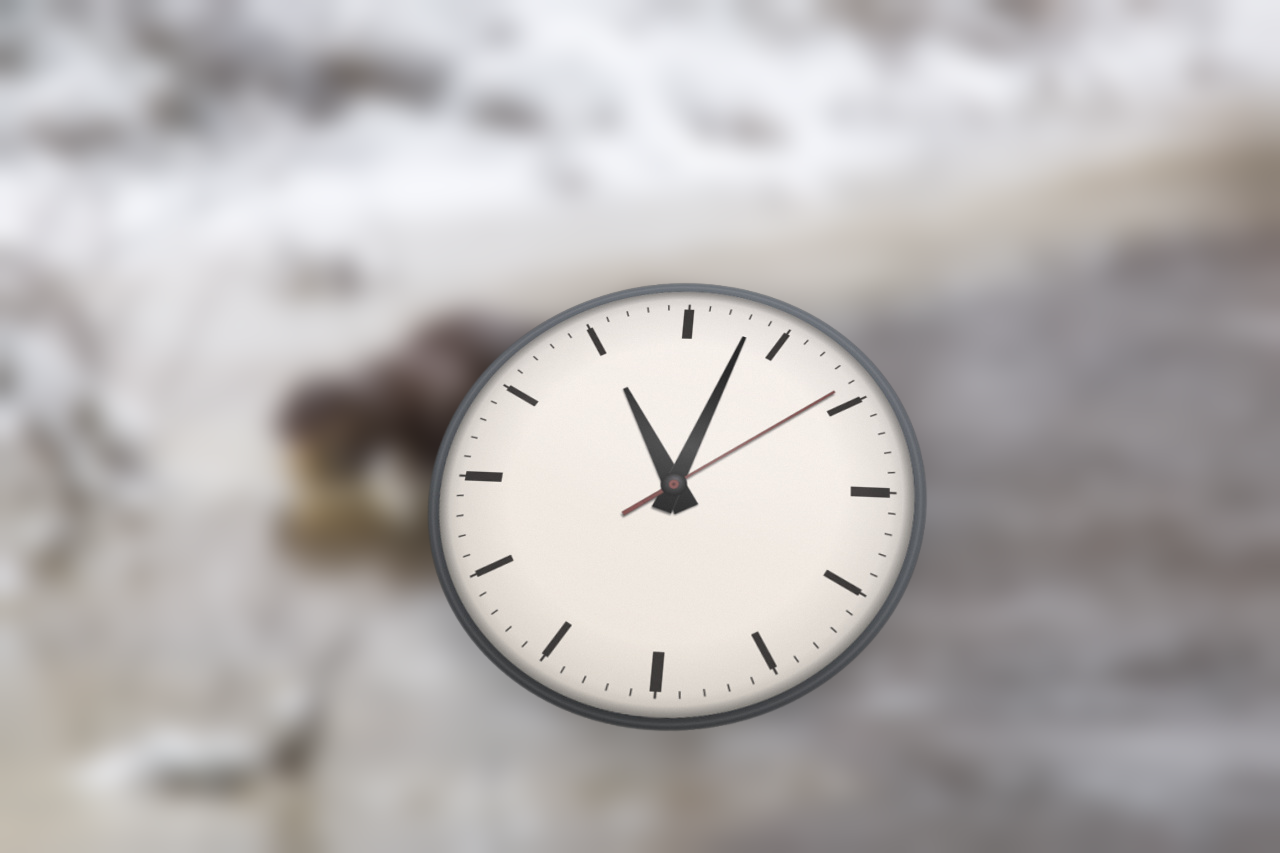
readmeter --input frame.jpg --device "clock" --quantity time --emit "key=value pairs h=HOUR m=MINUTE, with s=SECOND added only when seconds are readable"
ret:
h=11 m=3 s=9
